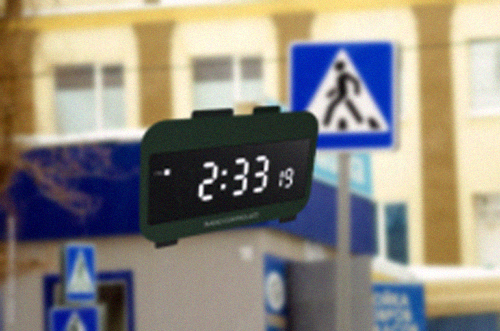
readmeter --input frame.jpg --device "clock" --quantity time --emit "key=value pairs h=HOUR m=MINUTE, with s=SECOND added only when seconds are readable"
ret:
h=2 m=33 s=19
